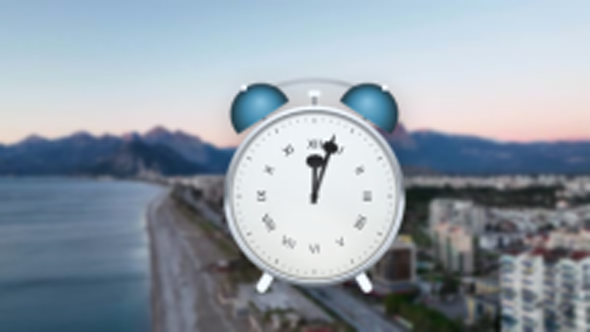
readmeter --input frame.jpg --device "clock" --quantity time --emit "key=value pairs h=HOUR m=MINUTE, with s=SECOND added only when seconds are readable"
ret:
h=12 m=3
